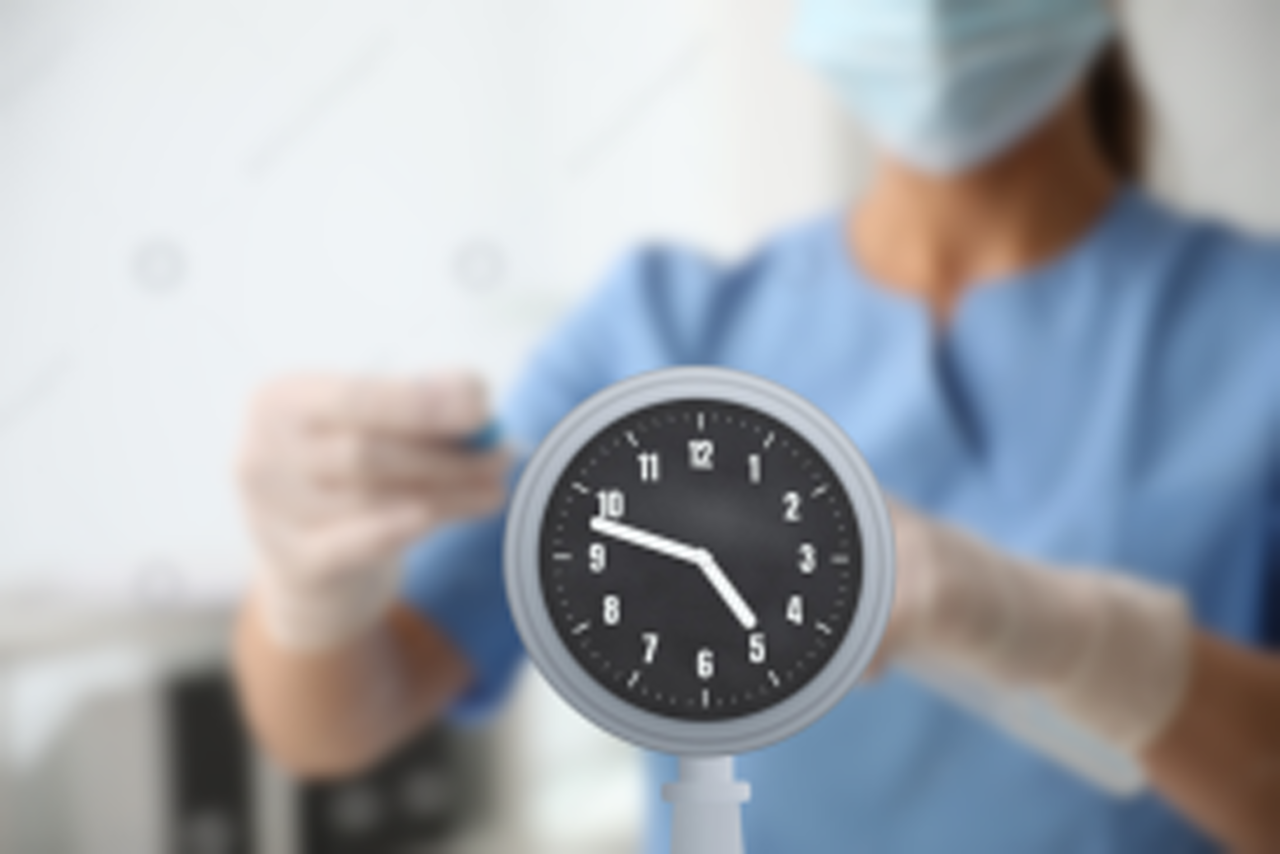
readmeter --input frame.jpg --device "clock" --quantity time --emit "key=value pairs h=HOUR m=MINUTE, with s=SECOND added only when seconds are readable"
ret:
h=4 m=48
